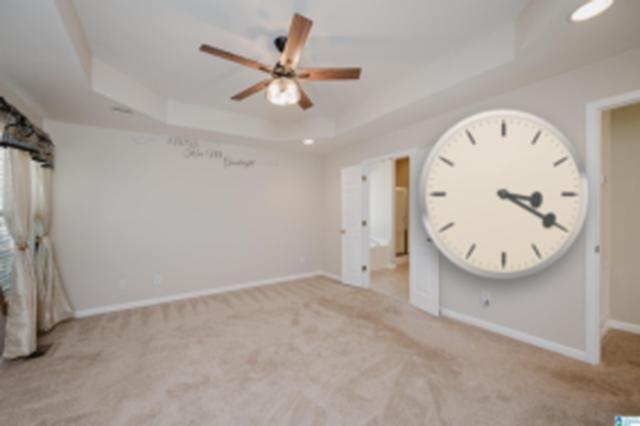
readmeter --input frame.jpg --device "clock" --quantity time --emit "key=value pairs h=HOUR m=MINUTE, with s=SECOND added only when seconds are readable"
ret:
h=3 m=20
